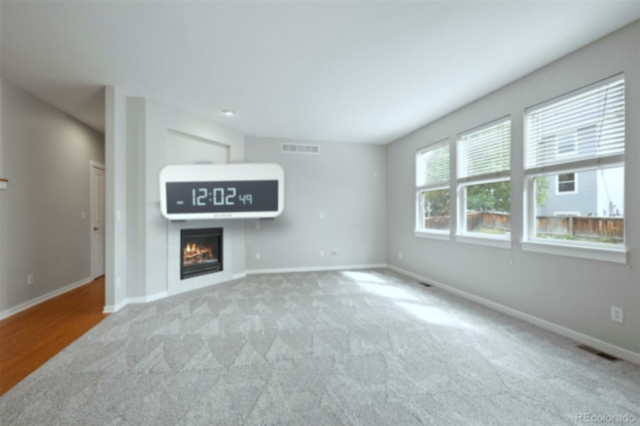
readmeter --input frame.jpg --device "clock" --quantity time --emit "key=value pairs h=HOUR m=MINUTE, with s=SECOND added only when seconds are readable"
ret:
h=12 m=2
